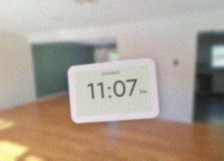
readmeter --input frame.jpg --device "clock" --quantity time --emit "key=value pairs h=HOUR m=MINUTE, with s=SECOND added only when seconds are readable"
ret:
h=11 m=7
